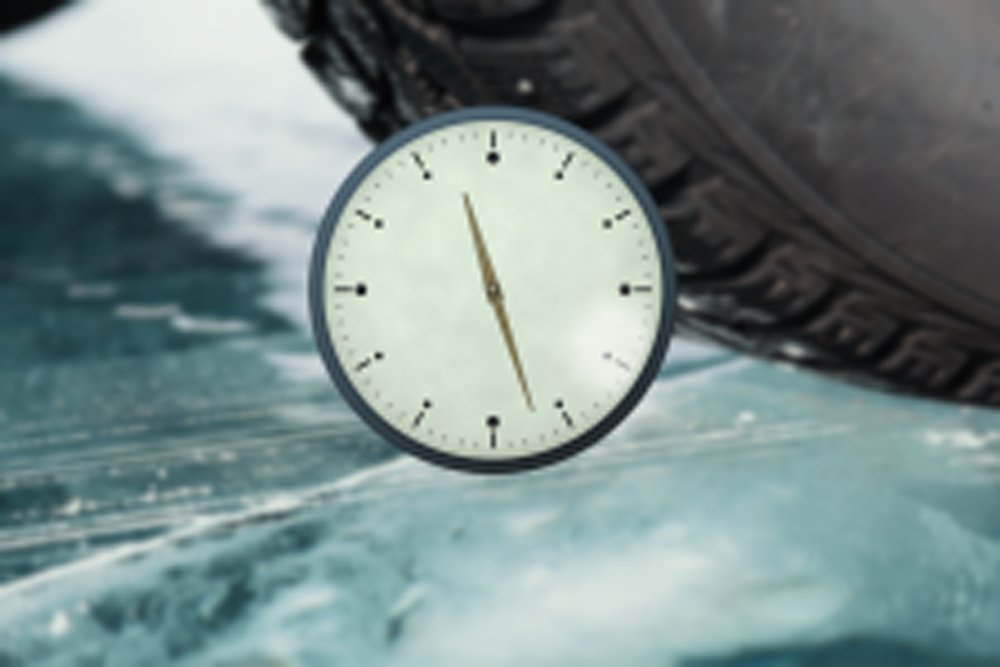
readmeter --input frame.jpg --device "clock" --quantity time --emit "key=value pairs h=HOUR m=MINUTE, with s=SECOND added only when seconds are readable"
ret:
h=11 m=27
